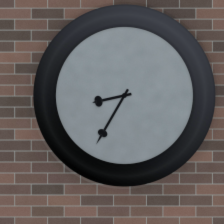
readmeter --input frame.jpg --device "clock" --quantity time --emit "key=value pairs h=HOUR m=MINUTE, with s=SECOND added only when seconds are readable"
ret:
h=8 m=35
